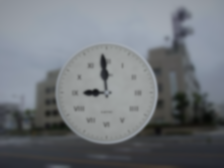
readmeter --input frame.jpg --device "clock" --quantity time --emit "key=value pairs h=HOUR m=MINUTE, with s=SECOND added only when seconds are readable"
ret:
h=8 m=59
